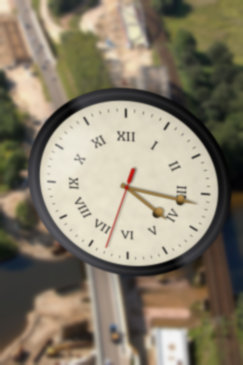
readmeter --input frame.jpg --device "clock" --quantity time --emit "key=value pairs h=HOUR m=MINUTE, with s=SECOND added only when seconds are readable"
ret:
h=4 m=16 s=33
